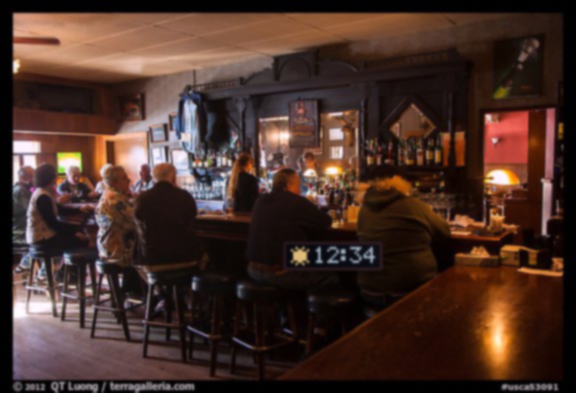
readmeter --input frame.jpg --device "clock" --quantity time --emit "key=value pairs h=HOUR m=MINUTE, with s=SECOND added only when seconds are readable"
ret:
h=12 m=34
